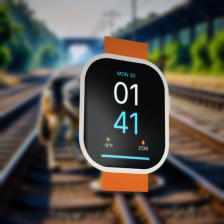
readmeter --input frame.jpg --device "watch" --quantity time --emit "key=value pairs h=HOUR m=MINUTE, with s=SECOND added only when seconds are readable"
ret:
h=1 m=41
